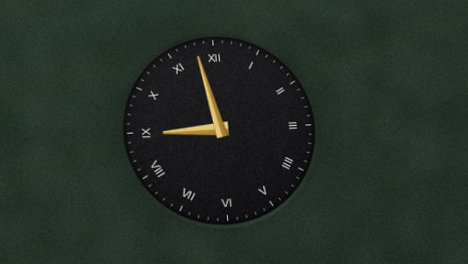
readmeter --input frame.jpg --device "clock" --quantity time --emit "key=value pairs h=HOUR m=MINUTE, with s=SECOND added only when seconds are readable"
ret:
h=8 m=58
